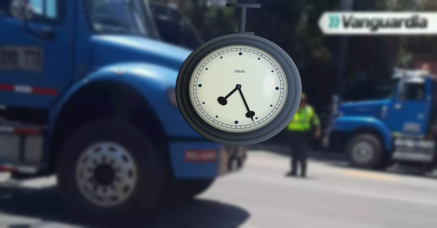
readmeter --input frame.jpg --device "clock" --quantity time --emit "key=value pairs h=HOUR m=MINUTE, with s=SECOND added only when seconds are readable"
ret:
h=7 m=26
